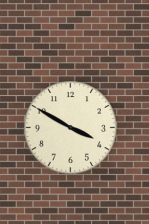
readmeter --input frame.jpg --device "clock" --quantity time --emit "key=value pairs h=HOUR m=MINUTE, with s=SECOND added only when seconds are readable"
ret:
h=3 m=50
